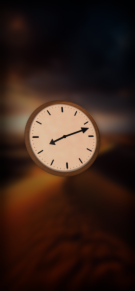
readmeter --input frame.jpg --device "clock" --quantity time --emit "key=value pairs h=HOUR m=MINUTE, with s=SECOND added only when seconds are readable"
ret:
h=8 m=12
